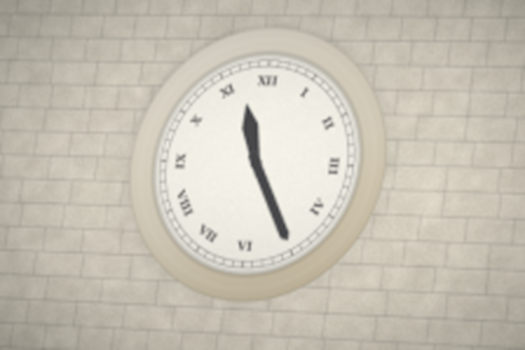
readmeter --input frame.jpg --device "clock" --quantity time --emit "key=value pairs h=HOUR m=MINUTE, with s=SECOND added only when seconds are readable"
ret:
h=11 m=25
